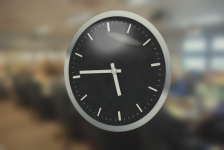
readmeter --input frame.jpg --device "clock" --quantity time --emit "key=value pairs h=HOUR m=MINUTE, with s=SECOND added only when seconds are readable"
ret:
h=5 m=46
